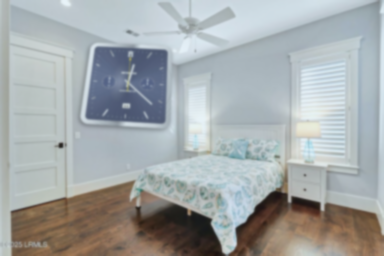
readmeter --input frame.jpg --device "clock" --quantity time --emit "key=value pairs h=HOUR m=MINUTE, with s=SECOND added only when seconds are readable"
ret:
h=12 m=22
